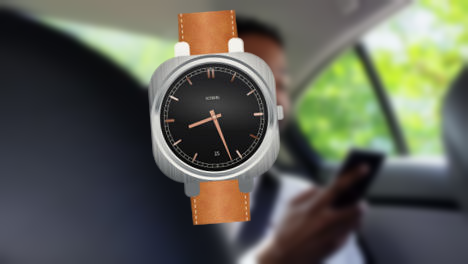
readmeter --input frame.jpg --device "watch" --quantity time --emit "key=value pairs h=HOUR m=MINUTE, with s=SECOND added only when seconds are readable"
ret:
h=8 m=27
